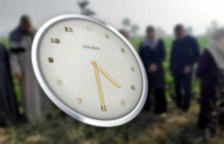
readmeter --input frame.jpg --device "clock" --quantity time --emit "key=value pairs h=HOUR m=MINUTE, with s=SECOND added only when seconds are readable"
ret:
h=4 m=30
